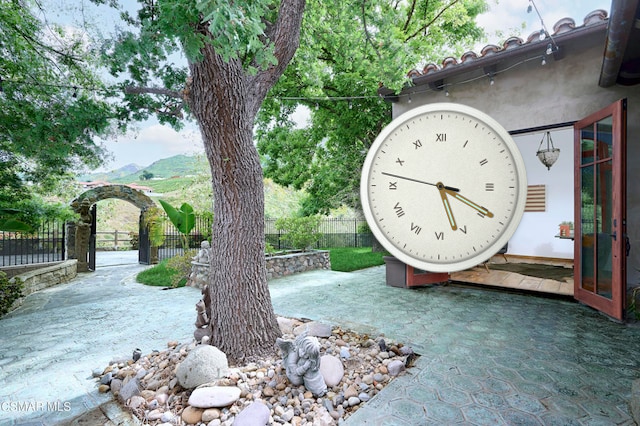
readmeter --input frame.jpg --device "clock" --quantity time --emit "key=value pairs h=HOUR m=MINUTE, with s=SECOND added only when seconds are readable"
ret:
h=5 m=19 s=47
